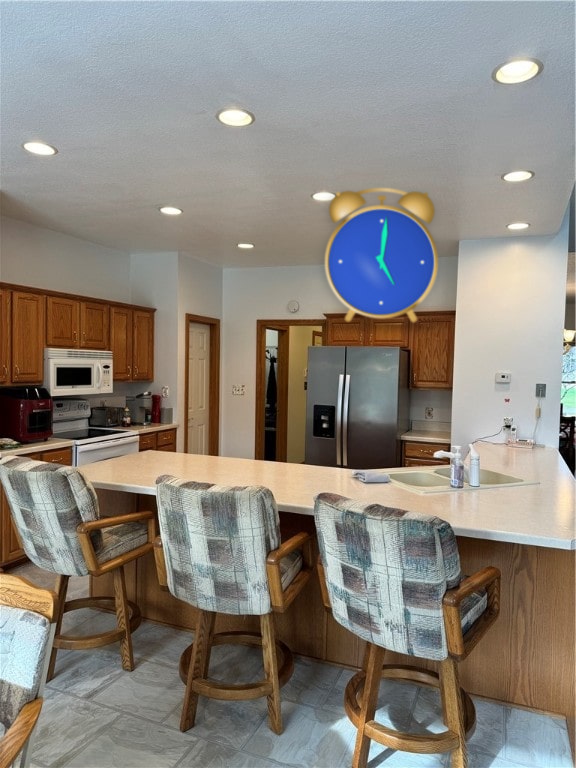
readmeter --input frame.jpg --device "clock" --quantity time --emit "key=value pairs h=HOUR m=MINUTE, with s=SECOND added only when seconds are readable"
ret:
h=5 m=1
